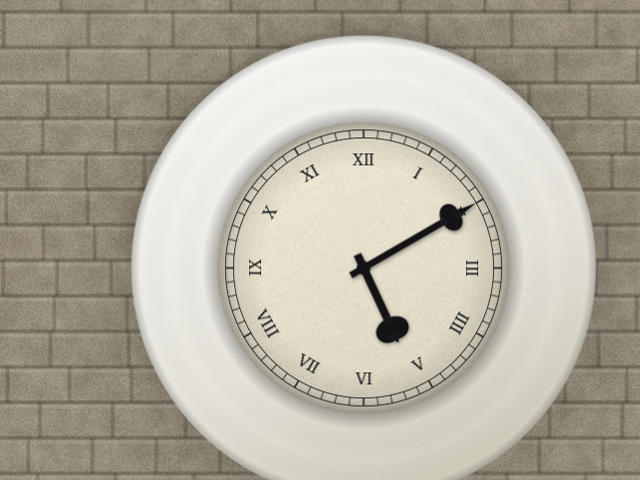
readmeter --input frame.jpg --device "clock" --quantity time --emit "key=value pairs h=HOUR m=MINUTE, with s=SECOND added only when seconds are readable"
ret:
h=5 m=10
